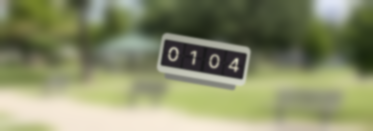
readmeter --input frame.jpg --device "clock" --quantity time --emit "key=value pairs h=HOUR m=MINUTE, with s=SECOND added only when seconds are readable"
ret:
h=1 m=4
